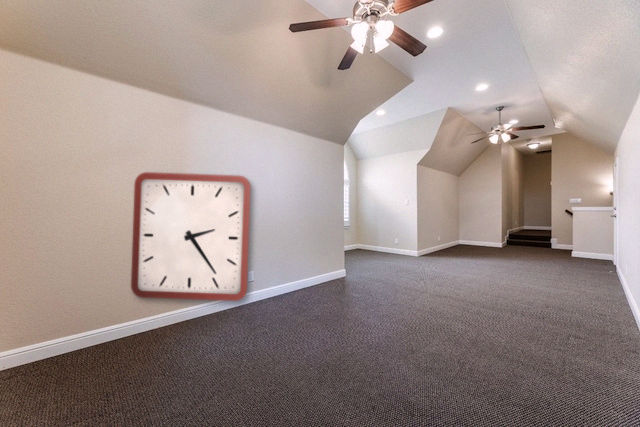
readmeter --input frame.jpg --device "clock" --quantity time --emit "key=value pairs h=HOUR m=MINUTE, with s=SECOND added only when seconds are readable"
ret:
h=2 m=24
